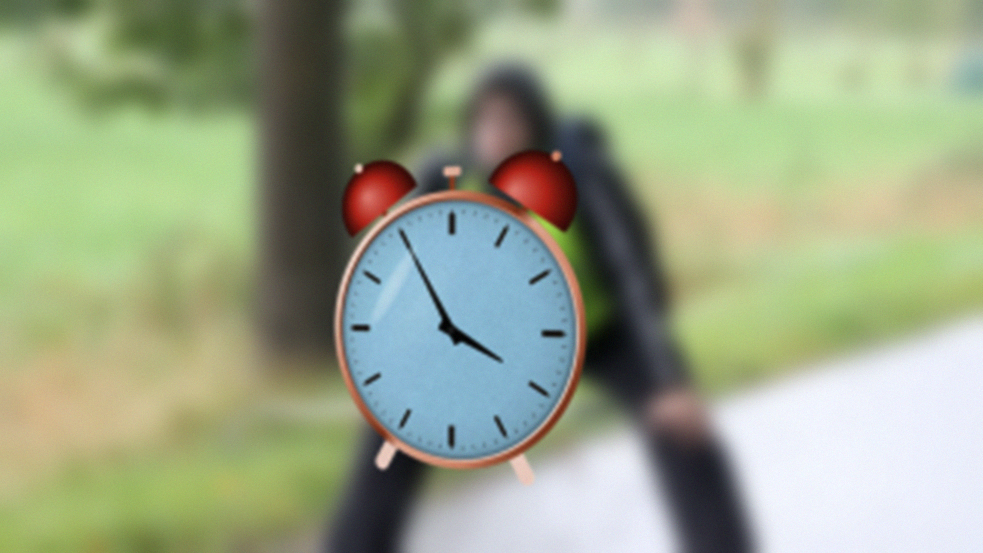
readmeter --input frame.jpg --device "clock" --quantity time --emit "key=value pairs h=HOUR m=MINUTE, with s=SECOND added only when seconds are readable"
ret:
h=3 m=55
